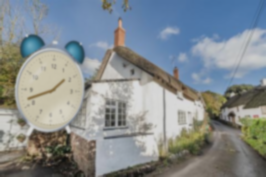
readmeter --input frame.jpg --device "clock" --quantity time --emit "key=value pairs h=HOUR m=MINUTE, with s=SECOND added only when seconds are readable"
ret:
h=1 m=42
